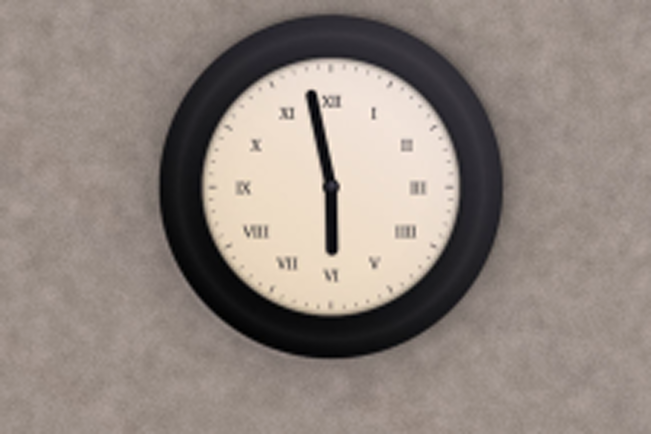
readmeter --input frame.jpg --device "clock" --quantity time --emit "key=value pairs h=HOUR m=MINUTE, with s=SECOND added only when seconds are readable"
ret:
h=5 m=58
